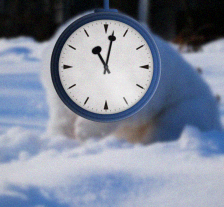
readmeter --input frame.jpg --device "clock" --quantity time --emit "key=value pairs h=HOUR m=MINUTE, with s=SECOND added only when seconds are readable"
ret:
h=11 m=2
